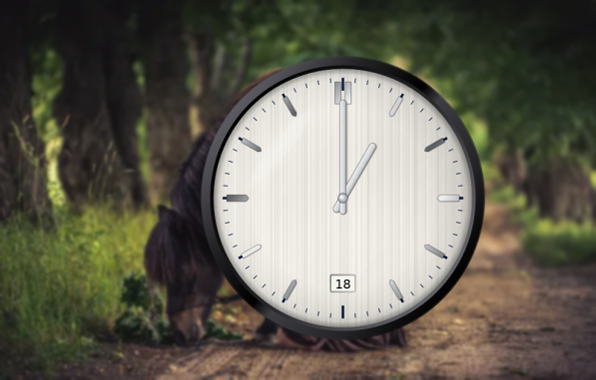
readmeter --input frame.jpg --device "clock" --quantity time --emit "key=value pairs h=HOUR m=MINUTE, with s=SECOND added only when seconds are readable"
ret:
h=1 m=0
